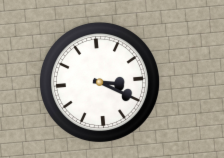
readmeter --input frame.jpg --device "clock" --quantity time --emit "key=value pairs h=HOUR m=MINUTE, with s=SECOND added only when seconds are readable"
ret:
h=3 m=20
